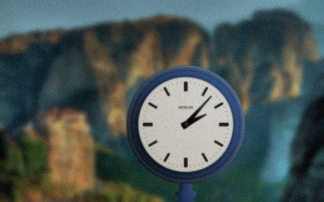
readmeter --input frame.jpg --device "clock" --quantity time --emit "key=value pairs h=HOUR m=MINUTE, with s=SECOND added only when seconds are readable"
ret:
h=2 m=7
